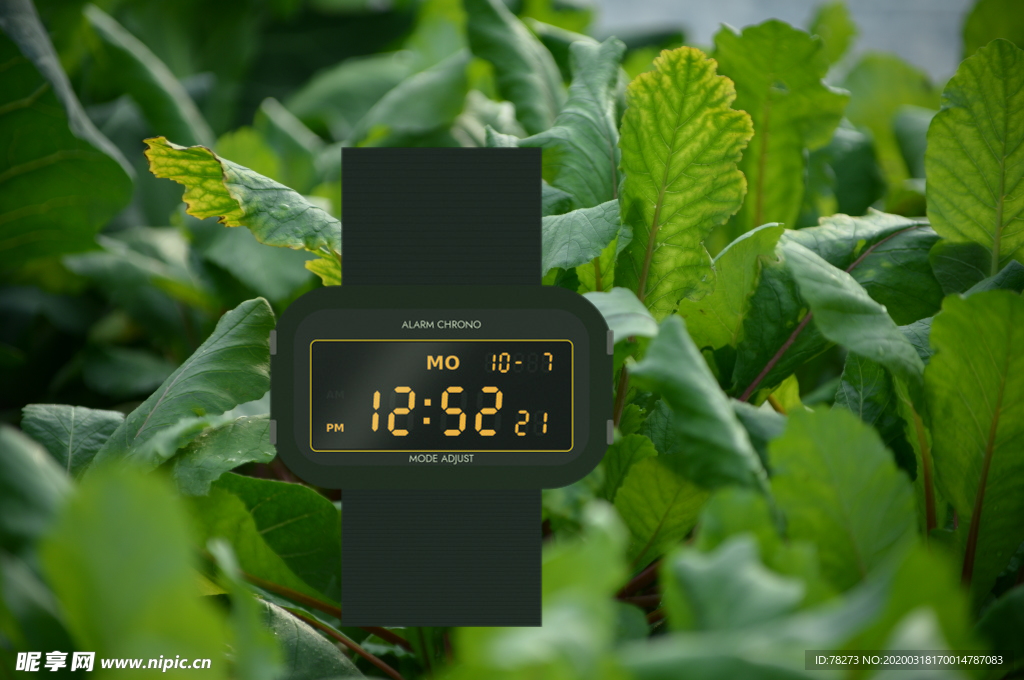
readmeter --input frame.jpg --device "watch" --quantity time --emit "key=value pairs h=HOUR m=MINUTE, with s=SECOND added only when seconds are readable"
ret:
h=12 m=52 s=21
